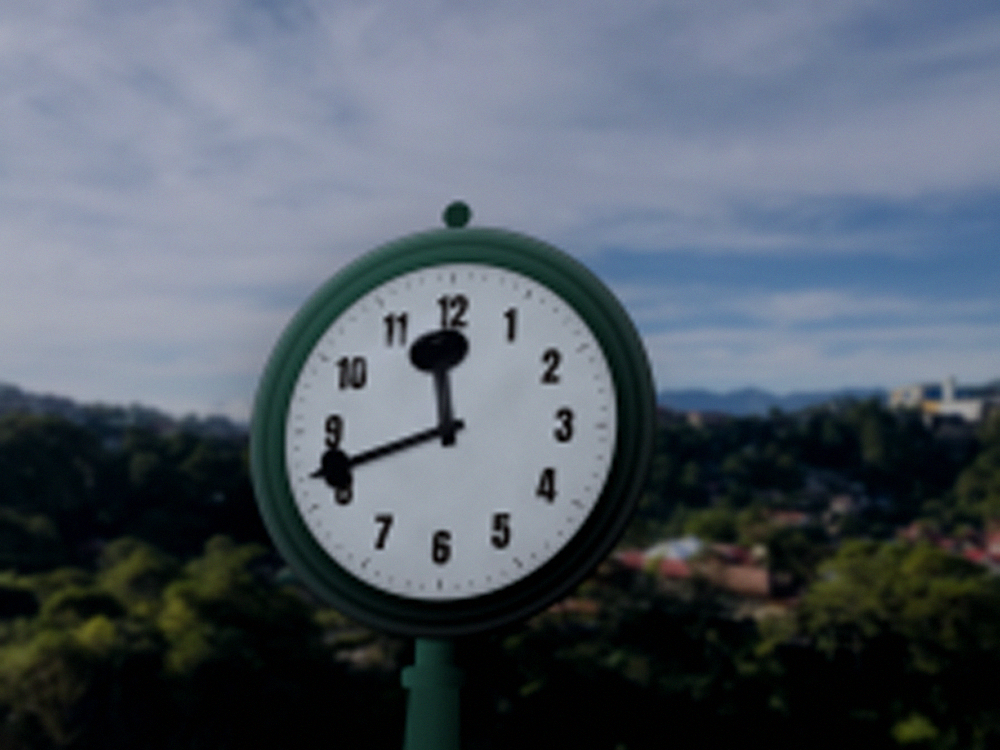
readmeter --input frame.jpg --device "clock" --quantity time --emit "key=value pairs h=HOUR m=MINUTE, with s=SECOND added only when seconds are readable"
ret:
h=11 m=42
